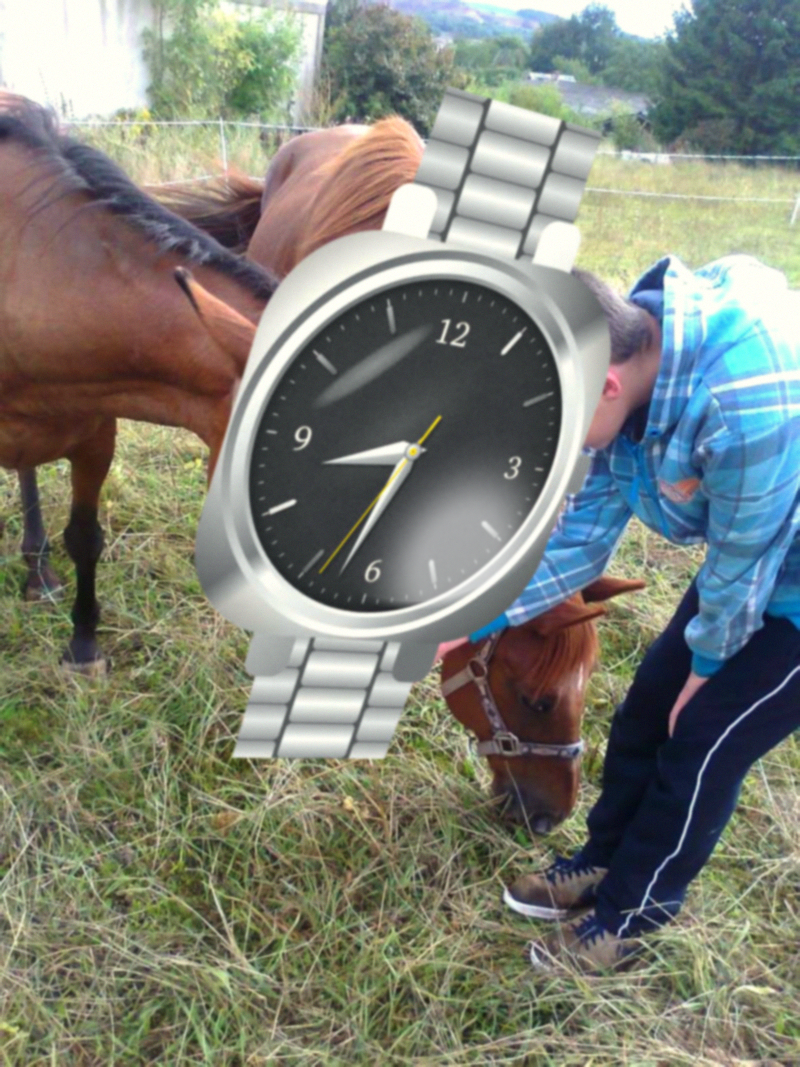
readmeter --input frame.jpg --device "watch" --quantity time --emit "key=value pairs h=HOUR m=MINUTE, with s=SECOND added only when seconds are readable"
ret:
h=8 m=32 s=34
